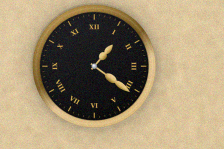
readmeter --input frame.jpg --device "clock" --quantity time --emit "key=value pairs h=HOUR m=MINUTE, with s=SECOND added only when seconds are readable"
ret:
h=1 m=21
